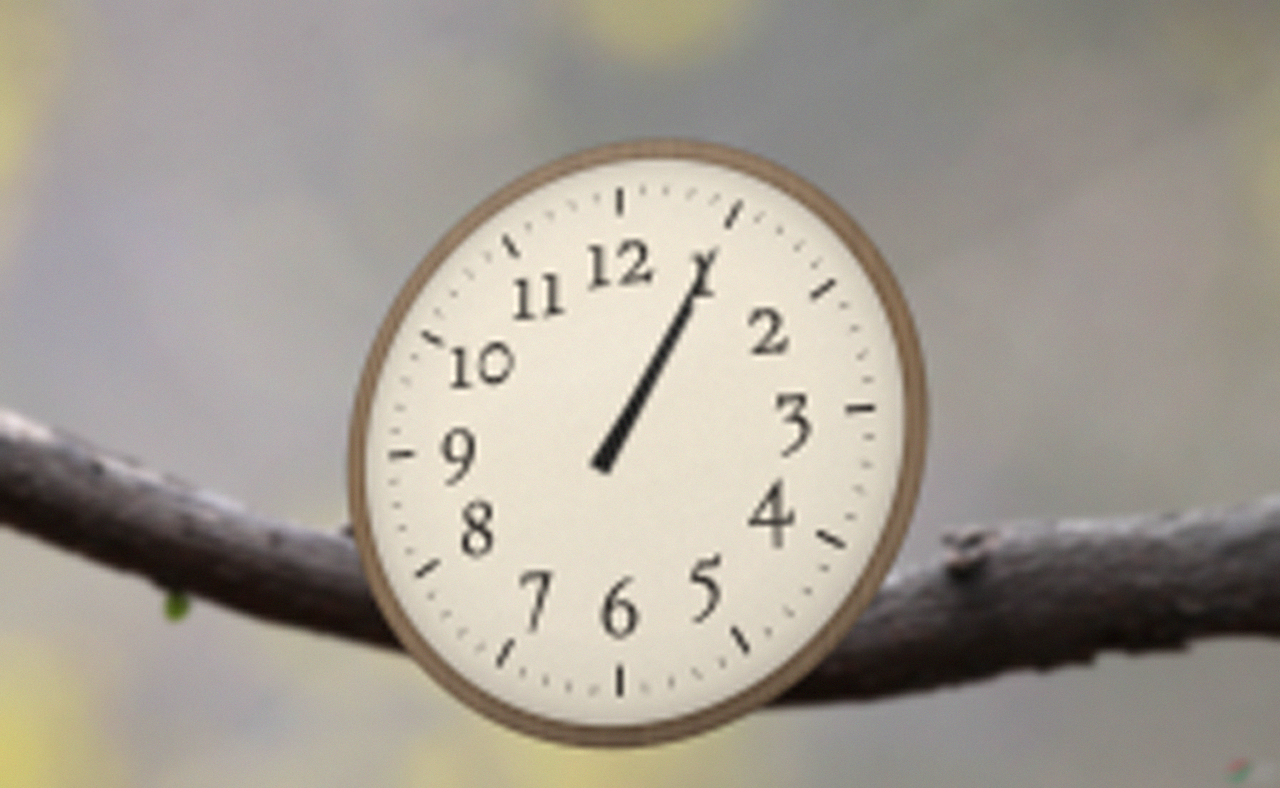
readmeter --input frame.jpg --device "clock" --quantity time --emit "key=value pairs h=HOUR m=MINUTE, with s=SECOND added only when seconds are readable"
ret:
h=1 m=5
